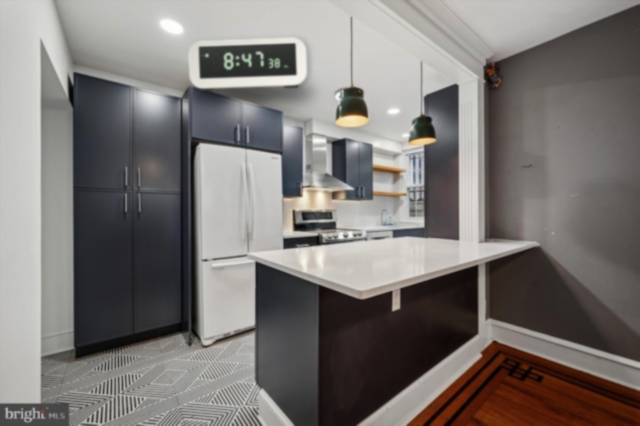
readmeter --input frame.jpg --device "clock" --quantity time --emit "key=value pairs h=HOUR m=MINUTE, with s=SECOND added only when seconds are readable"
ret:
h=8 m=47
